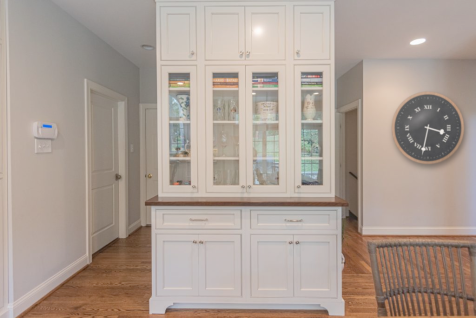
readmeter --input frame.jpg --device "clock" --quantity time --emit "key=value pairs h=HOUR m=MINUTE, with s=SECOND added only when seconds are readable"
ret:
h=3 m=32
